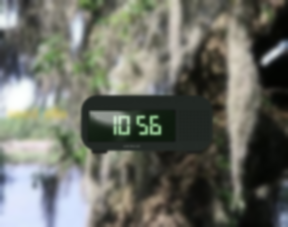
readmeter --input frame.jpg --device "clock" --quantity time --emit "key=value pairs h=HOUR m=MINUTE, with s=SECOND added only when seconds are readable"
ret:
h=10 m=56
